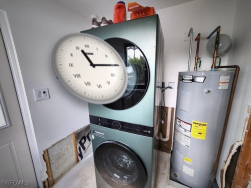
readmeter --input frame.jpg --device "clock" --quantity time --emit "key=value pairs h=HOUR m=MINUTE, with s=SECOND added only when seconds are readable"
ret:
h=11 m=15
